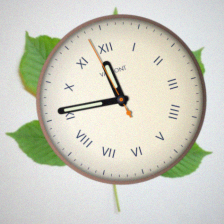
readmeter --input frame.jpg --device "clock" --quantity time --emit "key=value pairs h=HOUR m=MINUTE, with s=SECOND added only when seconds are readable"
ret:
h=11 m=45 s=58
